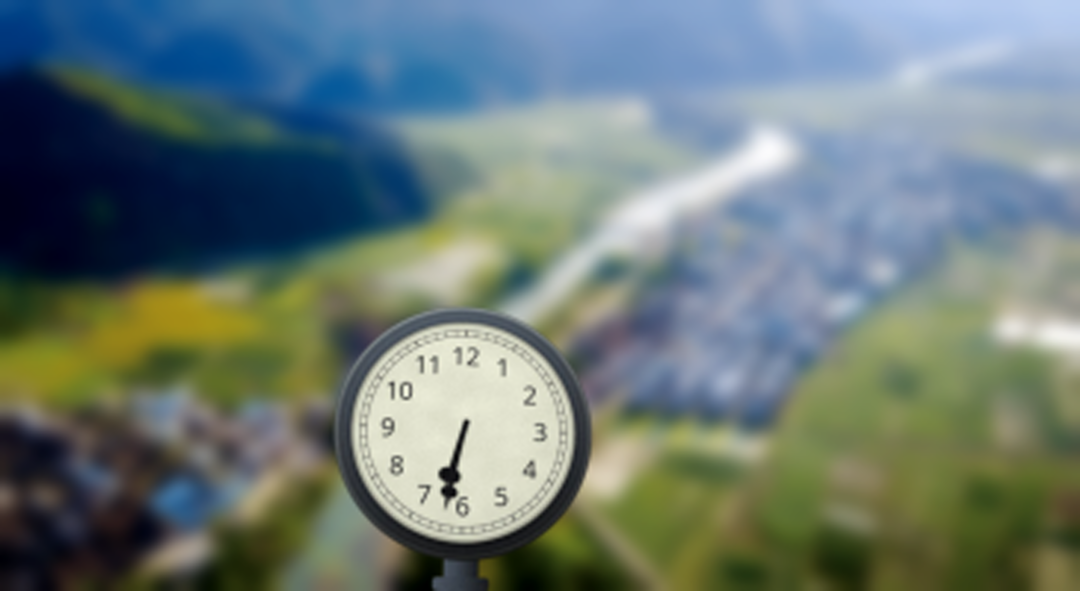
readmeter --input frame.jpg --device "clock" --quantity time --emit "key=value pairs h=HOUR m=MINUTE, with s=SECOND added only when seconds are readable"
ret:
h=6 m=32
